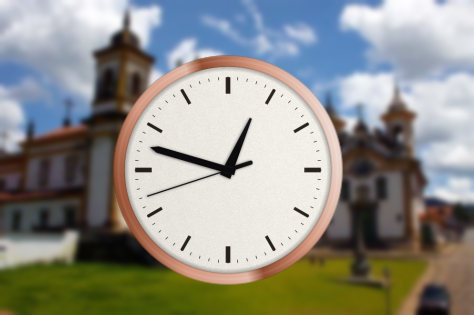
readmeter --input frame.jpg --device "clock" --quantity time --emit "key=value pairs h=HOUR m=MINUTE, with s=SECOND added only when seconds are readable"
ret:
h=12 m=47 s=42
